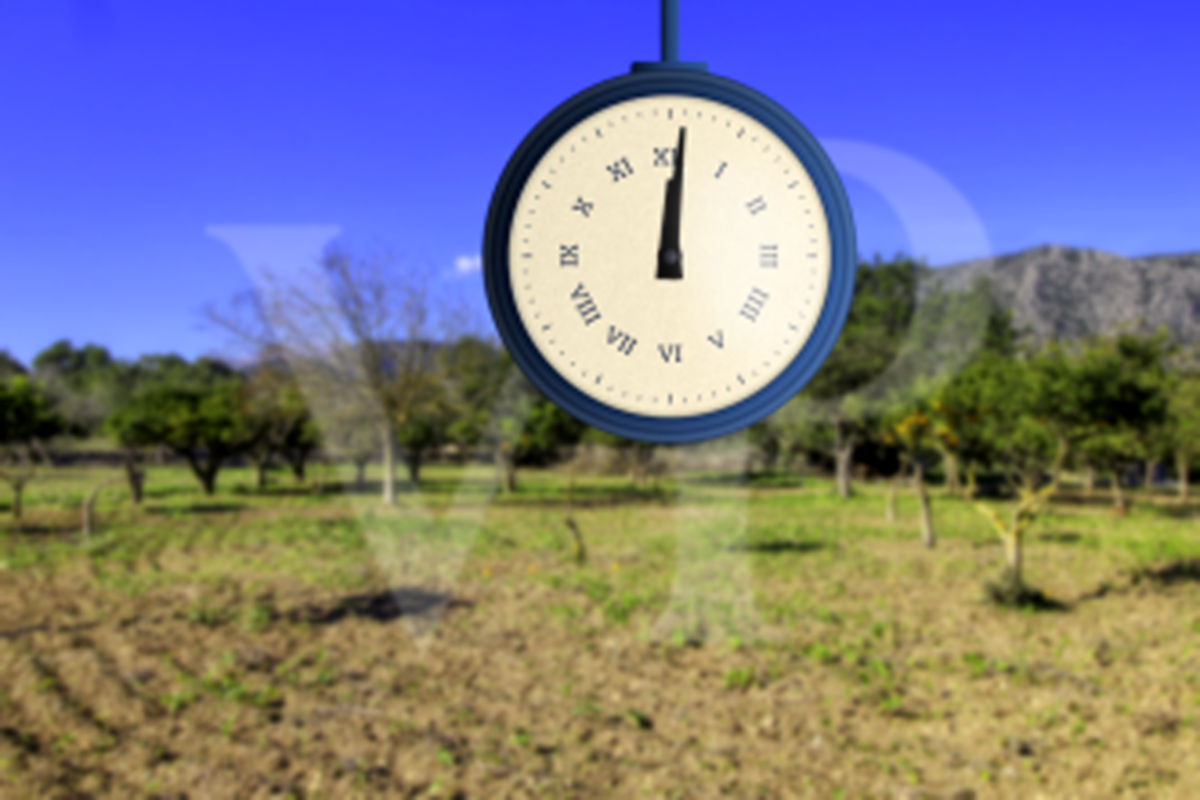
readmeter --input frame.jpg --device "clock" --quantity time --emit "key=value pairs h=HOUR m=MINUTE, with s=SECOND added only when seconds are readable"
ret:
h=12 m=1
